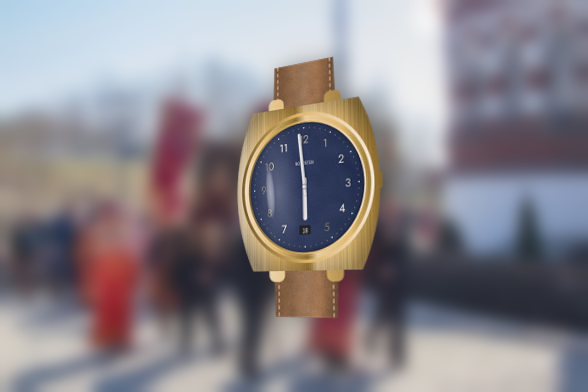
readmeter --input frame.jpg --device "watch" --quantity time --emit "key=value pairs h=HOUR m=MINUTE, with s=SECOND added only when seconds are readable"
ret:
h=5 m=59
